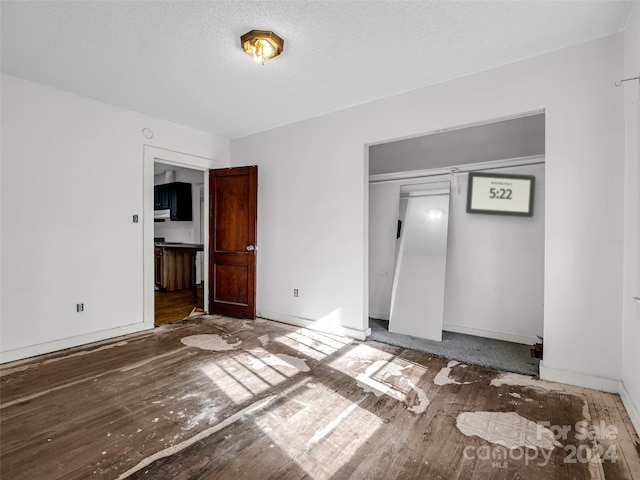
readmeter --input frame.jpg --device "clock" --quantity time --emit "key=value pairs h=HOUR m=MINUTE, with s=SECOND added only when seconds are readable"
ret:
h=5 m=22
